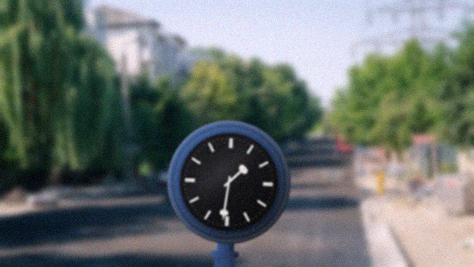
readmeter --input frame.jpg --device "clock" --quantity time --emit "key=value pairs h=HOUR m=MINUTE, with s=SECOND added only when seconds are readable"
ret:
h=1 m=31
